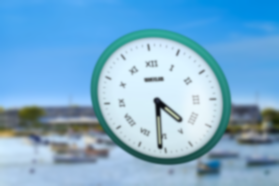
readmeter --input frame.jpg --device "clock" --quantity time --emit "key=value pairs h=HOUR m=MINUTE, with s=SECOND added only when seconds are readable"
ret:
h=4 m=31
